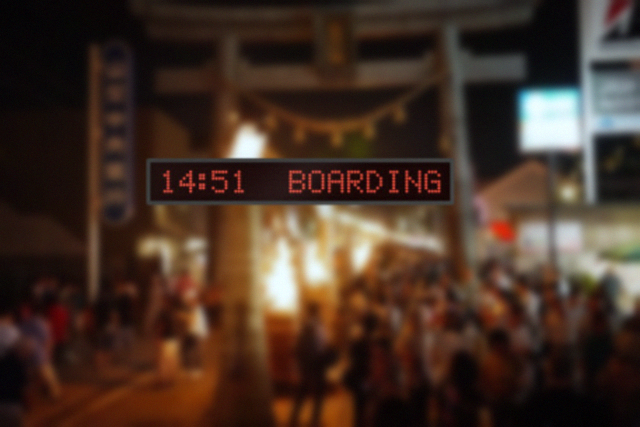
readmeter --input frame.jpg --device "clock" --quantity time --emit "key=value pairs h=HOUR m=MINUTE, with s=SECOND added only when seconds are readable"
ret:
h=14 m=51
